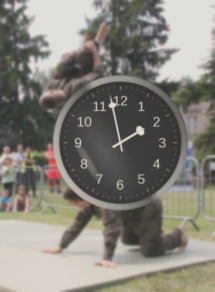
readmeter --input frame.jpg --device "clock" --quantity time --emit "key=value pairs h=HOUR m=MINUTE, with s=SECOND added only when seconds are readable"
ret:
h=1 m=58
